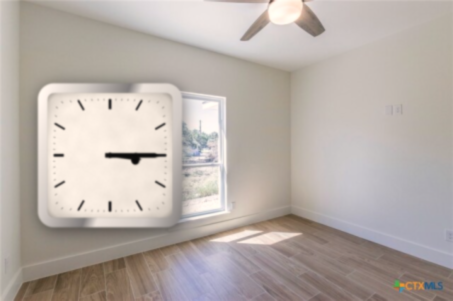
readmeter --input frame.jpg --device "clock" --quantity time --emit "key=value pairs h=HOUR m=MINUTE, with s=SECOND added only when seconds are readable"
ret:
h=3 m=15
